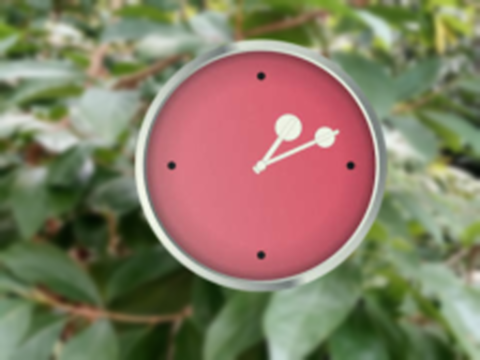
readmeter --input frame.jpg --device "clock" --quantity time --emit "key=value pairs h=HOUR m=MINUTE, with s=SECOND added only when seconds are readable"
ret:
h=1 m=11
